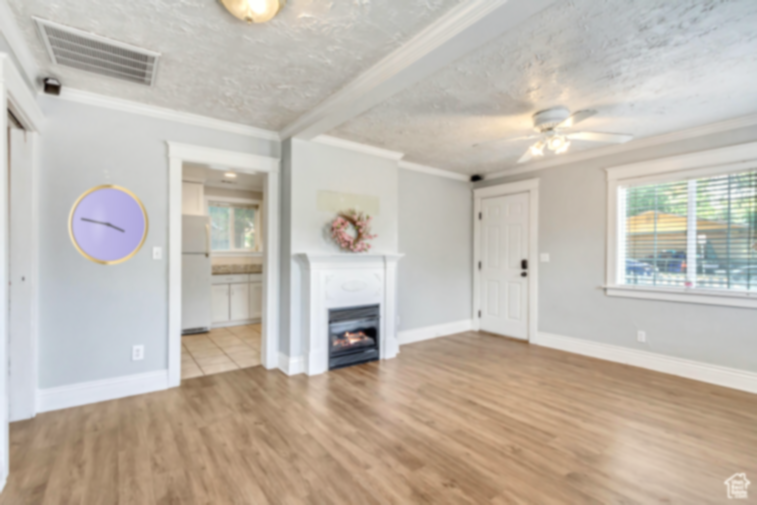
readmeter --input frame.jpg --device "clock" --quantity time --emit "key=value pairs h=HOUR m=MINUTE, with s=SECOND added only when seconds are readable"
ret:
h=3 m=47
